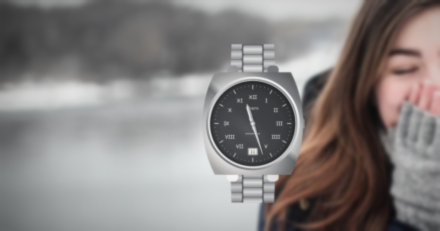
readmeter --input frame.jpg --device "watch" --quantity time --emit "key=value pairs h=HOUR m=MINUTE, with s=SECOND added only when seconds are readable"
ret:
h=11 m=27
